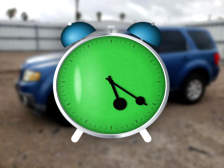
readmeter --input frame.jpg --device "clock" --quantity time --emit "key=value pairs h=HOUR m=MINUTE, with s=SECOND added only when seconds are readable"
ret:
h=5 m=21
